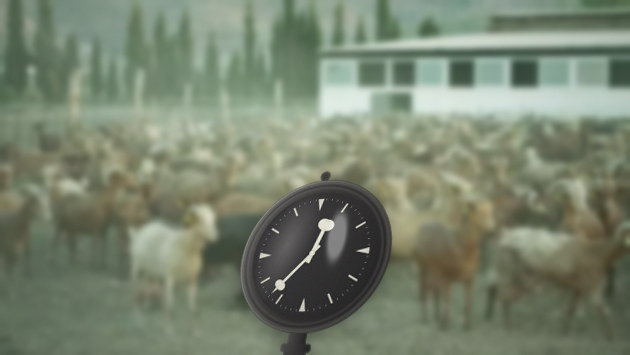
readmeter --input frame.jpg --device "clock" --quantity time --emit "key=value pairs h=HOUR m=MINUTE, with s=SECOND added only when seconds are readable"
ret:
h=12 m=37
